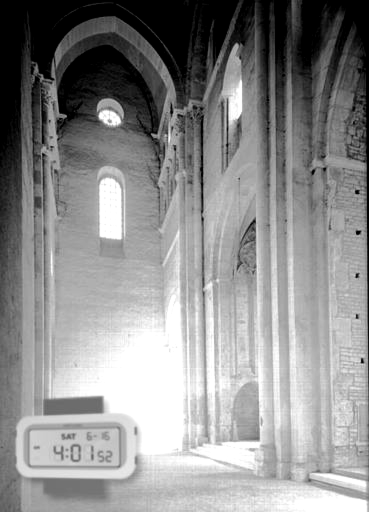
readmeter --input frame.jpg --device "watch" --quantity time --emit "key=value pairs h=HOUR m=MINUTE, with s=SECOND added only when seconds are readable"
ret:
h=4 m=1 s=52
